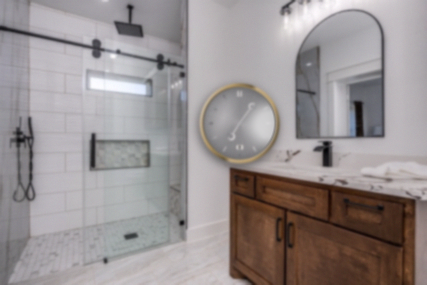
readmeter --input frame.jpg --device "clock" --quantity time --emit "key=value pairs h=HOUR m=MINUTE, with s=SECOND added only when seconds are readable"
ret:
h=7 m=6
